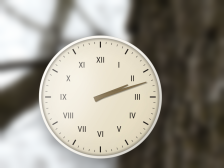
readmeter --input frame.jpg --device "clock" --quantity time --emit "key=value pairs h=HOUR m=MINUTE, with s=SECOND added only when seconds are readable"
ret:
h=2 m=12
